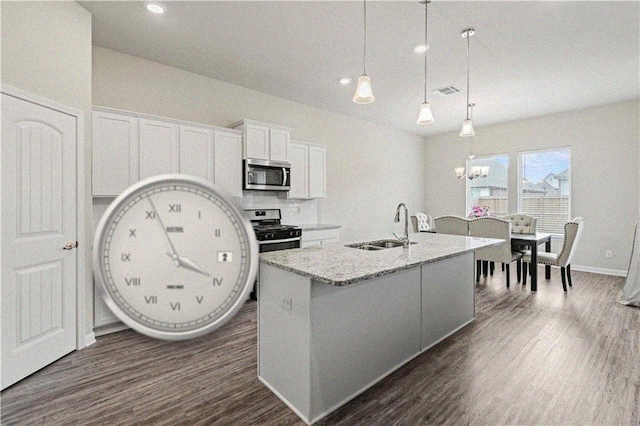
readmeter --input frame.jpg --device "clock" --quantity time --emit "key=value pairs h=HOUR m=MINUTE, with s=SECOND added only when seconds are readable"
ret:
h=3 m=56
